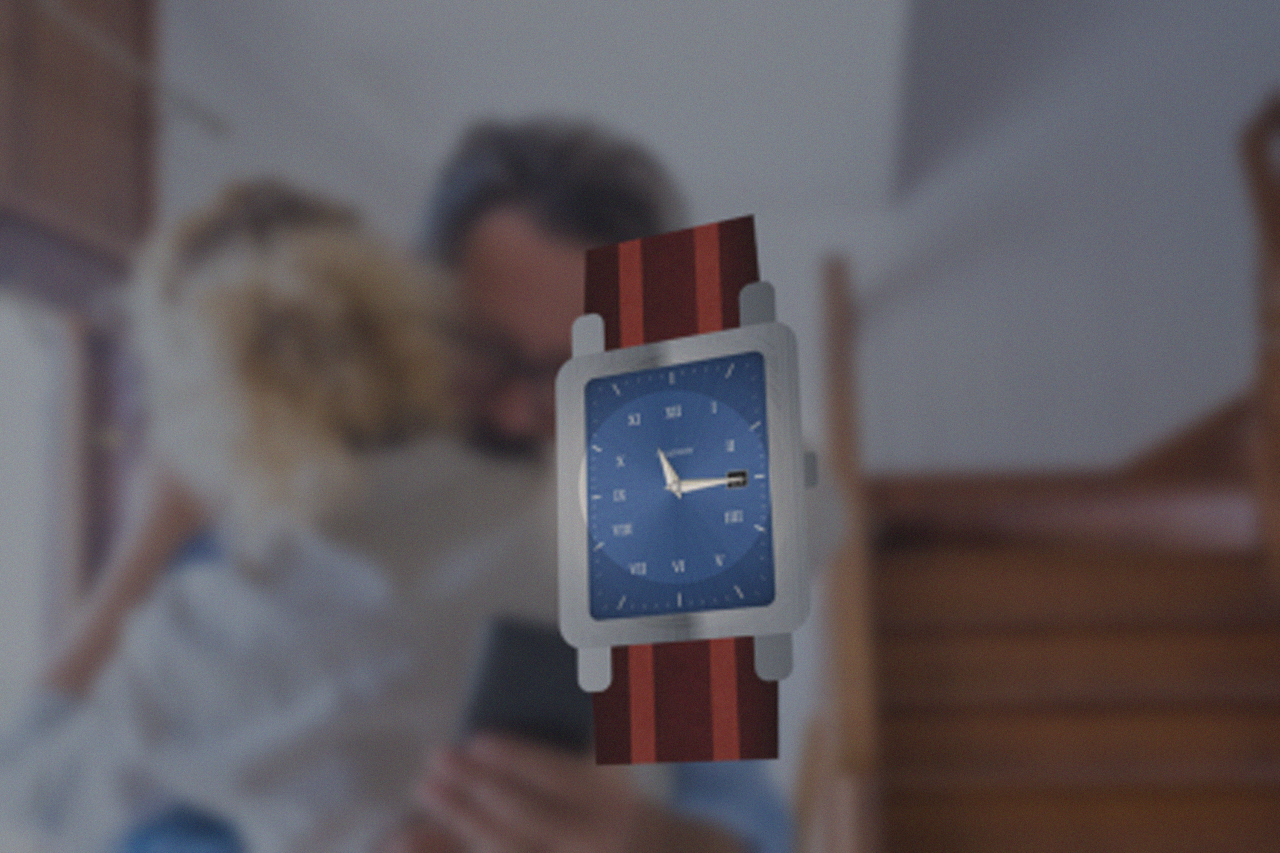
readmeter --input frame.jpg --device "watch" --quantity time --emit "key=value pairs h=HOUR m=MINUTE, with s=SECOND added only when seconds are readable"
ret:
h=11 m=15
